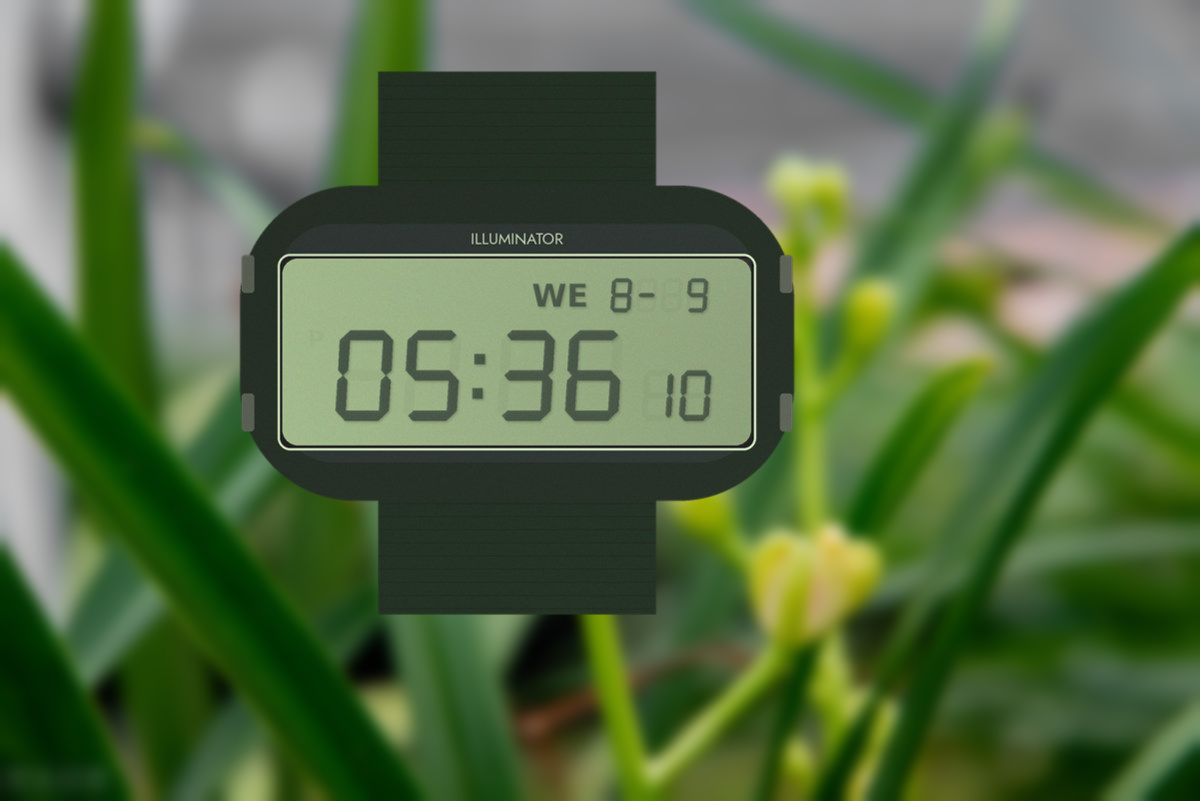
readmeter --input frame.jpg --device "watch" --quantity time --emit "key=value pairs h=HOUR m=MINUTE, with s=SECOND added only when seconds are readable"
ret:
h=5 m=36 s=10
